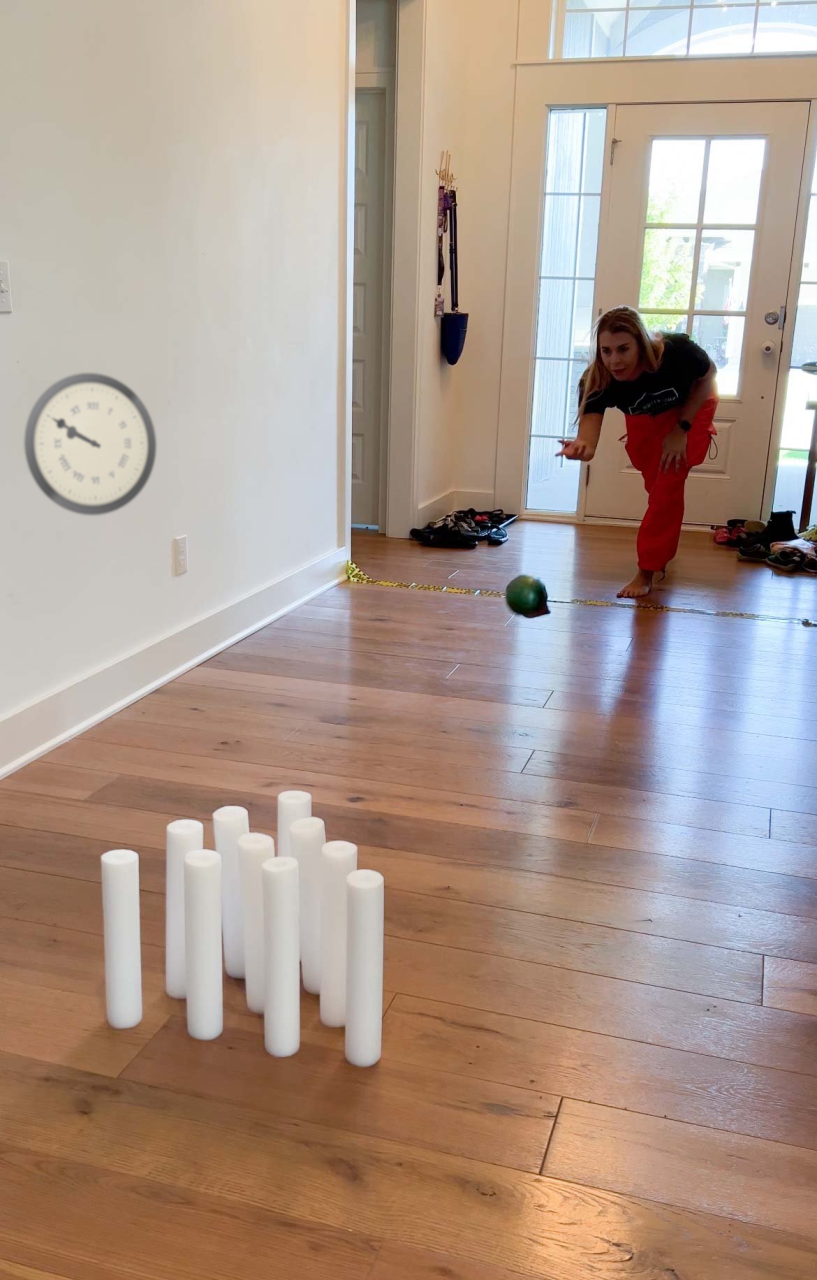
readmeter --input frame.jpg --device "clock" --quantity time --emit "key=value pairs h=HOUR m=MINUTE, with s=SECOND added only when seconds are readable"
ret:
h=9 m=50
